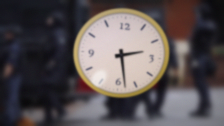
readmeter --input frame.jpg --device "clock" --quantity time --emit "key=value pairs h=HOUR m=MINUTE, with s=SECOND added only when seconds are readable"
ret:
h=2 m=28
